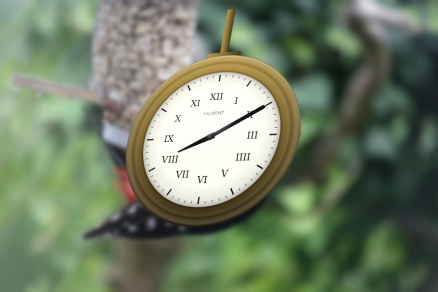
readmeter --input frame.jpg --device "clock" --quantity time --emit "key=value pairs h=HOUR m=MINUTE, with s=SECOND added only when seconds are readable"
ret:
h=8 m=10
